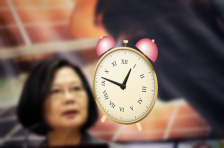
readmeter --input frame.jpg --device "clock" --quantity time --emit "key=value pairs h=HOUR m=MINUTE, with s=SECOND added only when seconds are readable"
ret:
h=12 m=47
